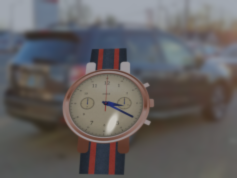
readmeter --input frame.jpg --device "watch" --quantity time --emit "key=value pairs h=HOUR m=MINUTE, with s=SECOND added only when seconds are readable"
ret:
h=3 m=20
